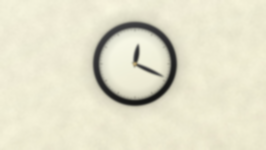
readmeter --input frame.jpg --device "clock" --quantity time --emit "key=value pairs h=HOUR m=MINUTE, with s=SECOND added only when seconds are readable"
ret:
h=12 m=19
